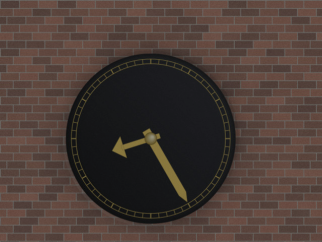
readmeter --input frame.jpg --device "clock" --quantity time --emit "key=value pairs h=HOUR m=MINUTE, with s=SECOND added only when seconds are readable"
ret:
h=8 m=25
